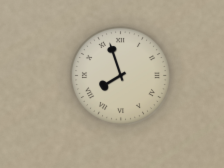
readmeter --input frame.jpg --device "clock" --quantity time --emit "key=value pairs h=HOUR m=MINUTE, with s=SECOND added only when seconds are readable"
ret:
h=7 m=57
